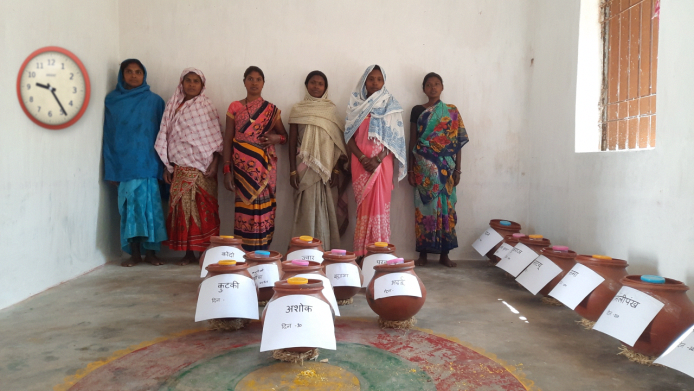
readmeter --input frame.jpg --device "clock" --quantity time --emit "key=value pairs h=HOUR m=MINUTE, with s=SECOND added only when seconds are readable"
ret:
h=9 m=24
